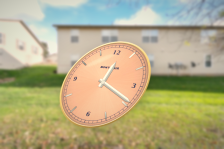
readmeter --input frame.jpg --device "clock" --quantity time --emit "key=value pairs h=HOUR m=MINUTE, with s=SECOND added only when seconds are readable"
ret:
h=12 m=19
